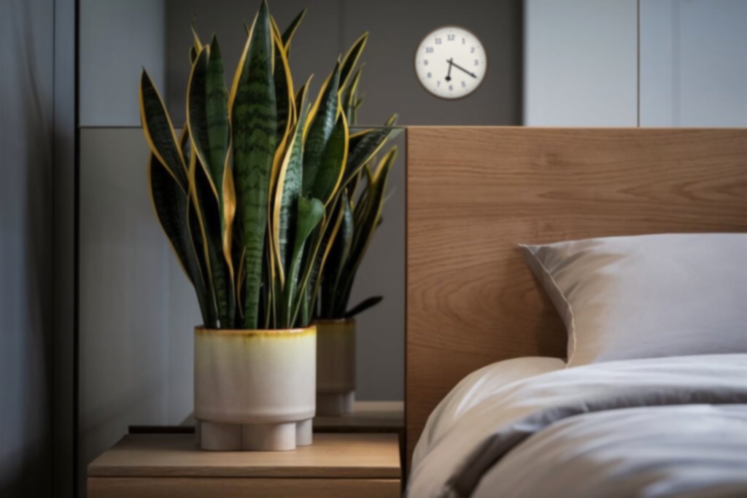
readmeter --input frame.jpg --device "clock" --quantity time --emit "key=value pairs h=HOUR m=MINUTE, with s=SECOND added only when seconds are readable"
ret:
h=6 m=20
